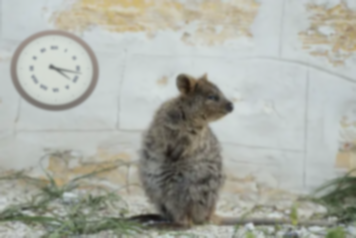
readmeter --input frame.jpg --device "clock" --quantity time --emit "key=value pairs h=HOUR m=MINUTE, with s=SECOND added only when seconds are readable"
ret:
h=4 m=17
